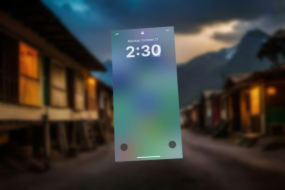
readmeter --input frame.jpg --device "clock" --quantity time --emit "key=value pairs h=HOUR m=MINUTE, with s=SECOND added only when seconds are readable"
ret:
h=2 m=30
